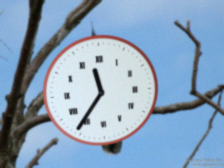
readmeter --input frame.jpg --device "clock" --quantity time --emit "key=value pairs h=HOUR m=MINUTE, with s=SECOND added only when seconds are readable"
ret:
h=11 m=36
